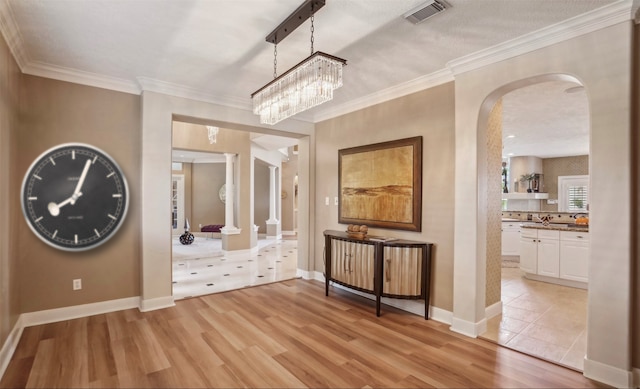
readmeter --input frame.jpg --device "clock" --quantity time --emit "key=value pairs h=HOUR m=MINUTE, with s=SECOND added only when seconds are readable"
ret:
h=8 m=4
